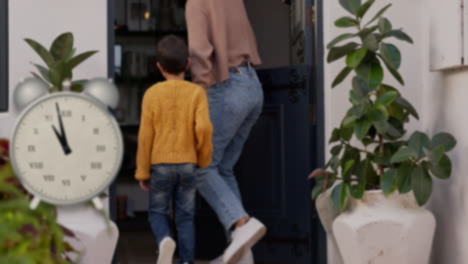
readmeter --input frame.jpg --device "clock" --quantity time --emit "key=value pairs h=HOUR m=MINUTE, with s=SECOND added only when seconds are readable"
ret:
h=10 m=58
